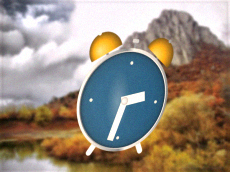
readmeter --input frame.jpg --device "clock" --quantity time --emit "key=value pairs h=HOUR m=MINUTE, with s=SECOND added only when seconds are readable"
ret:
h=2 m=32
